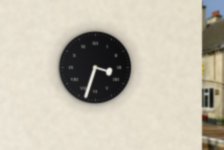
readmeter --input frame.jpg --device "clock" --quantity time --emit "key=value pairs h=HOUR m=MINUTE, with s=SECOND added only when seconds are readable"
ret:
h=3 m=33
